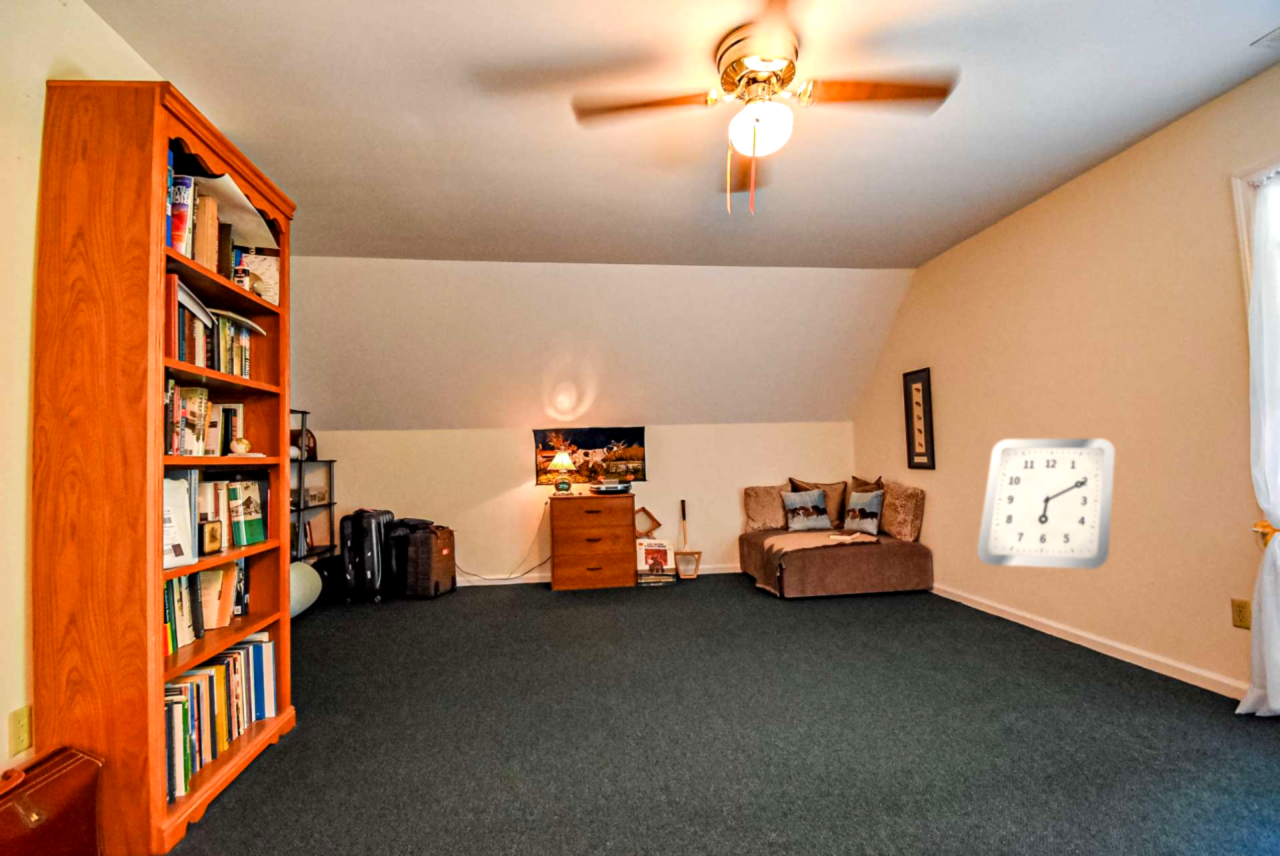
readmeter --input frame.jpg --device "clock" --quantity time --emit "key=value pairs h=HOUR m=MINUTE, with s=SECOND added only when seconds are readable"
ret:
h=6 m=10
